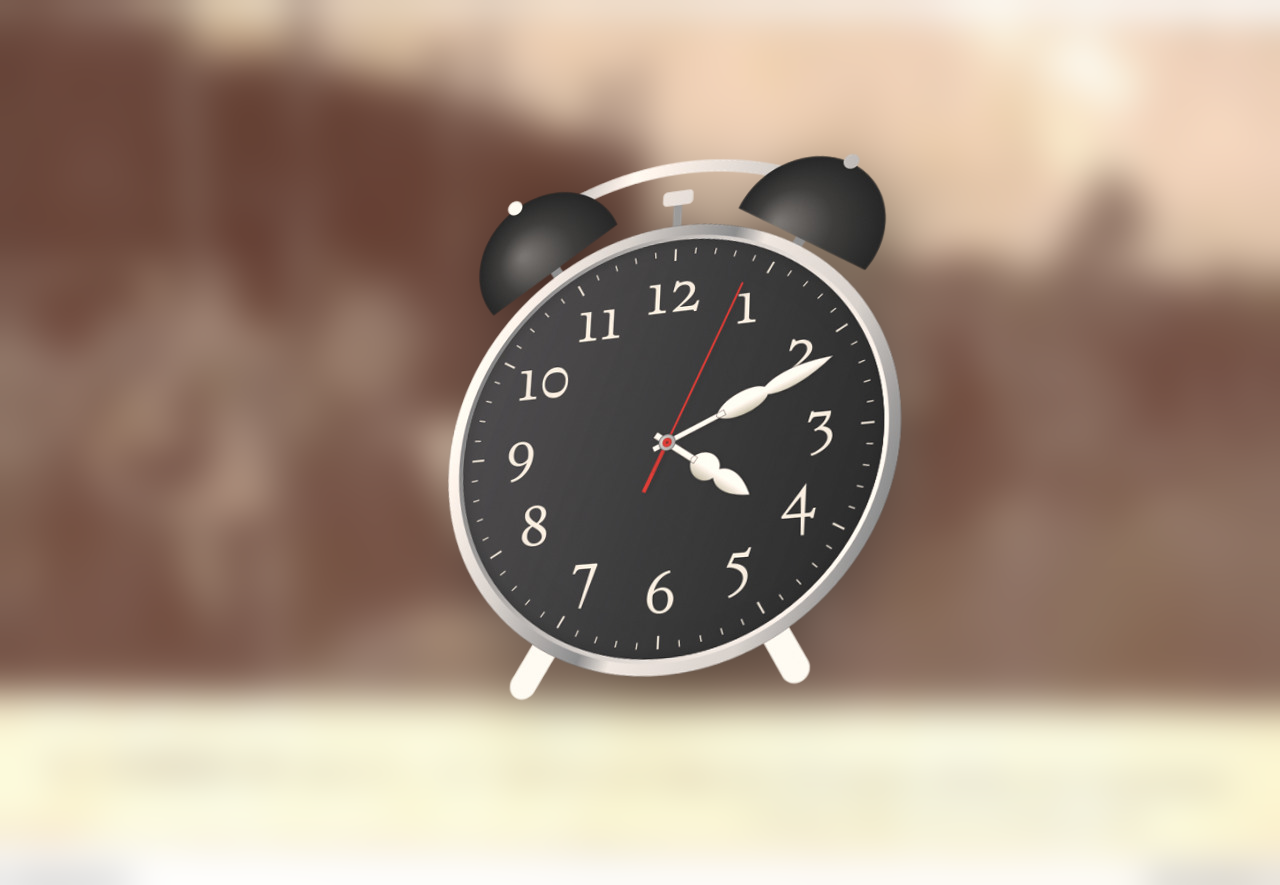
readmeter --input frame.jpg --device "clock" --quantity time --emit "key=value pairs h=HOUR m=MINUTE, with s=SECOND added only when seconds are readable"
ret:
h=4 m=11 s=4
